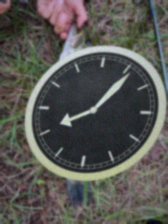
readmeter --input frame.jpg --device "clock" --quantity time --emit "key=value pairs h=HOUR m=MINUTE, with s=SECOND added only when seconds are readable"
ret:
h=8 m=6
